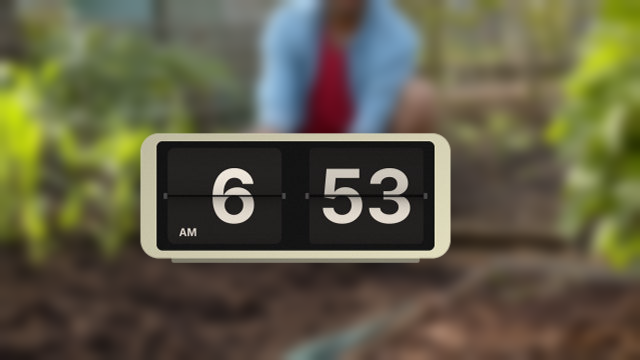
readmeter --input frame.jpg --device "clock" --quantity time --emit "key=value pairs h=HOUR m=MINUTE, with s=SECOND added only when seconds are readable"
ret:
h=6 m=53
